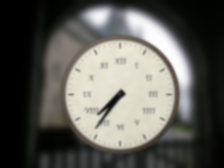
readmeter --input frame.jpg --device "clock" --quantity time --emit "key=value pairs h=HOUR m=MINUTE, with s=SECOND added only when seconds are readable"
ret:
h=7 m=36
